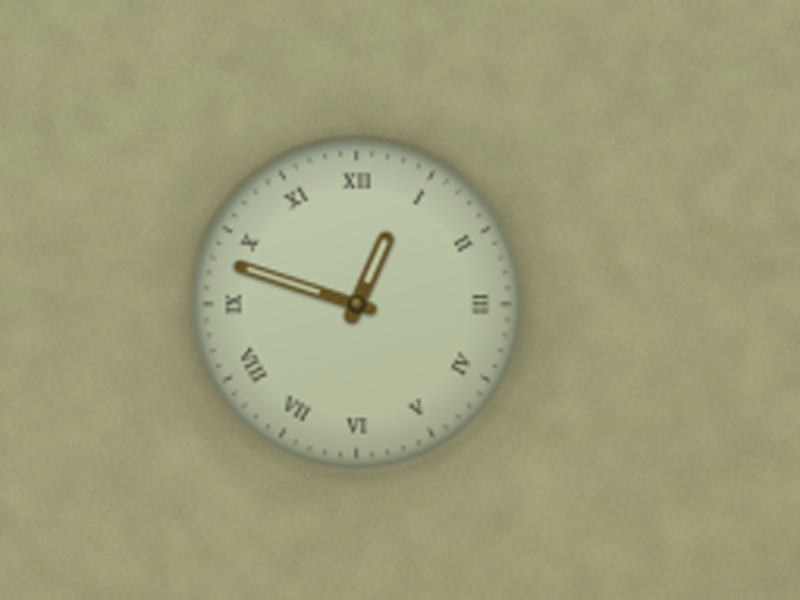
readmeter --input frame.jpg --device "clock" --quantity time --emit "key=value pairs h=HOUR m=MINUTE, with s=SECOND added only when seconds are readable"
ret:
h=12 m=48
